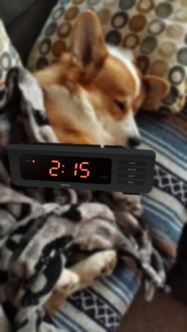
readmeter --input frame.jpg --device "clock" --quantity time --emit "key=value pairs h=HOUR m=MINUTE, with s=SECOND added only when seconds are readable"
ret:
h=2 m=15
